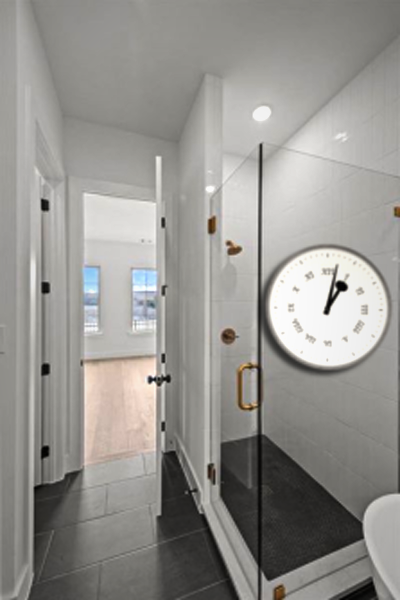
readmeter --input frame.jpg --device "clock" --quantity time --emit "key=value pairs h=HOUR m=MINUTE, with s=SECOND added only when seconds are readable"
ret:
h=1 m=2
